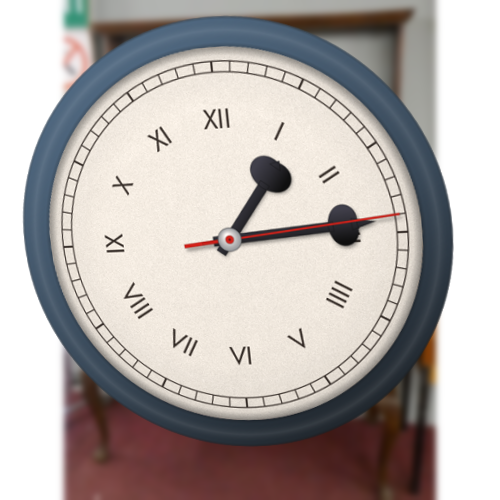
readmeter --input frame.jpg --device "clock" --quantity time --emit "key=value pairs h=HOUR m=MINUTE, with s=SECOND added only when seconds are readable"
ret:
h=1 m=14 s=14
